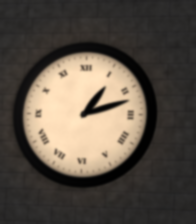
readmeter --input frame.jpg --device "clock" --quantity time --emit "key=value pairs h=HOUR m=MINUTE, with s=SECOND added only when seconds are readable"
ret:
h=1 m=12
